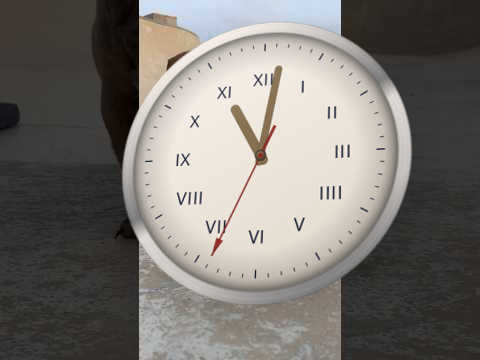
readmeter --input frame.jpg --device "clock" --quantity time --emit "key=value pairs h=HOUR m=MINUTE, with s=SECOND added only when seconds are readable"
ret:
h=11 m=1 s=34
